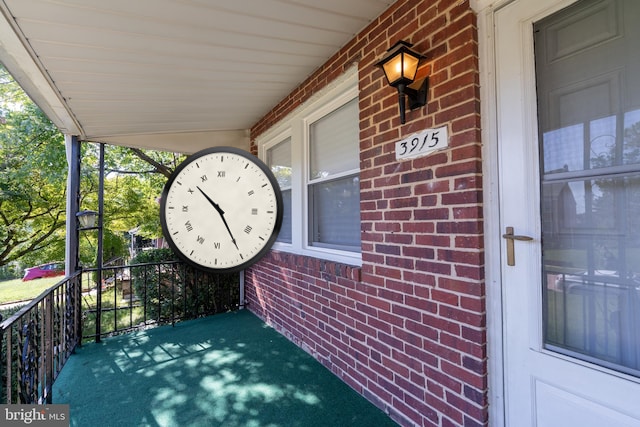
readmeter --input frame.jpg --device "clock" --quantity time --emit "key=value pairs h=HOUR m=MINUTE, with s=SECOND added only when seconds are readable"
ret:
h=10 m=25
